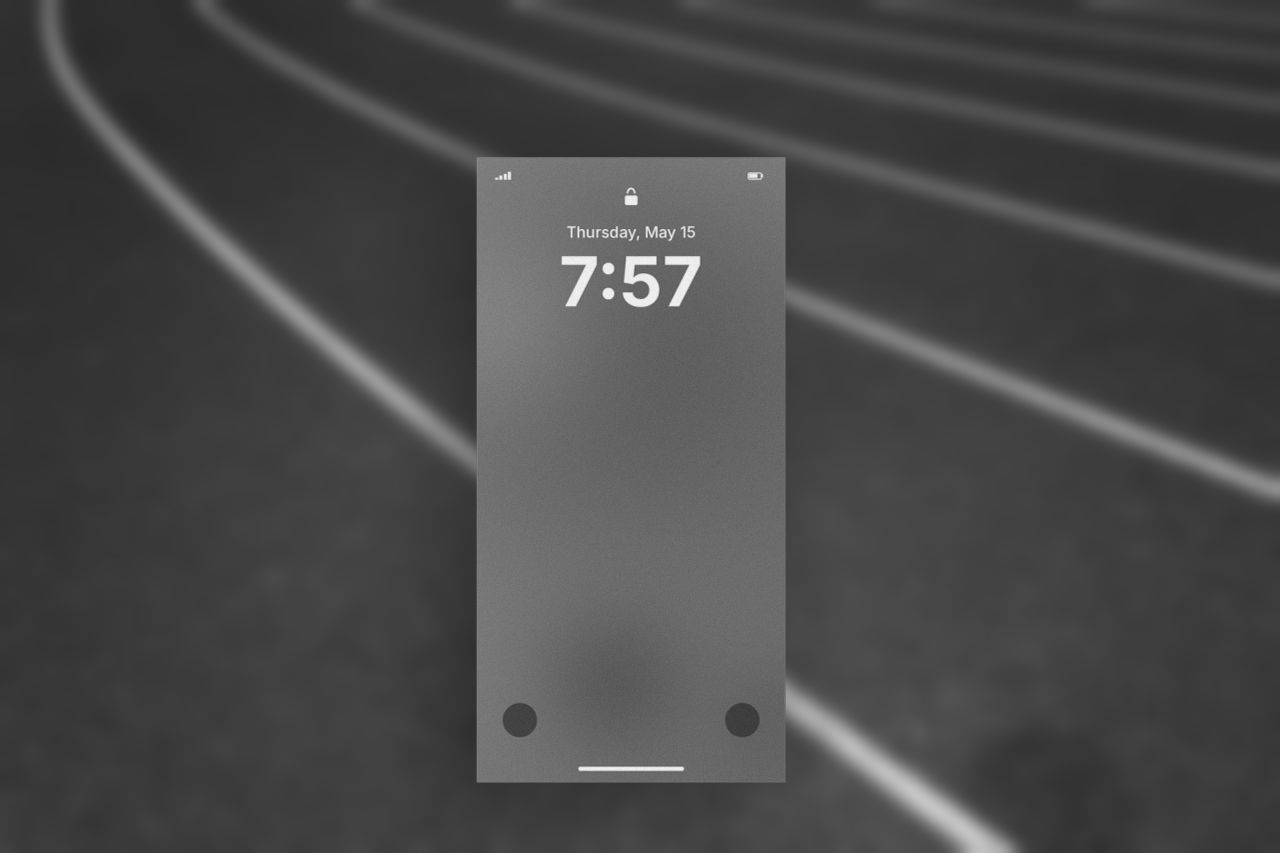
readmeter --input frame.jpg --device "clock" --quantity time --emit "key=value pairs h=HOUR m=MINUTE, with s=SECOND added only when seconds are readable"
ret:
h=7 m=57
